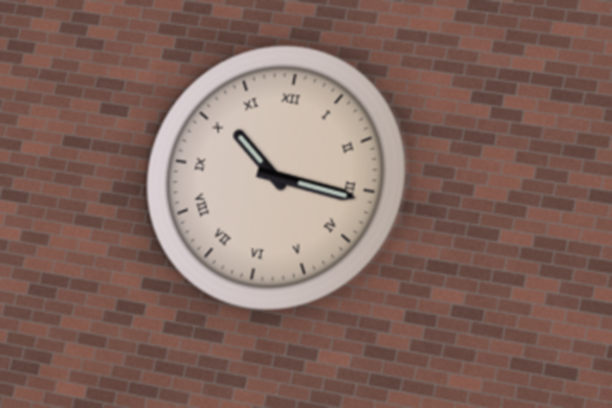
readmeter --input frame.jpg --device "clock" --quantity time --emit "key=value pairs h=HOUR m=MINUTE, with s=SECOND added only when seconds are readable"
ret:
h=10 m=16
